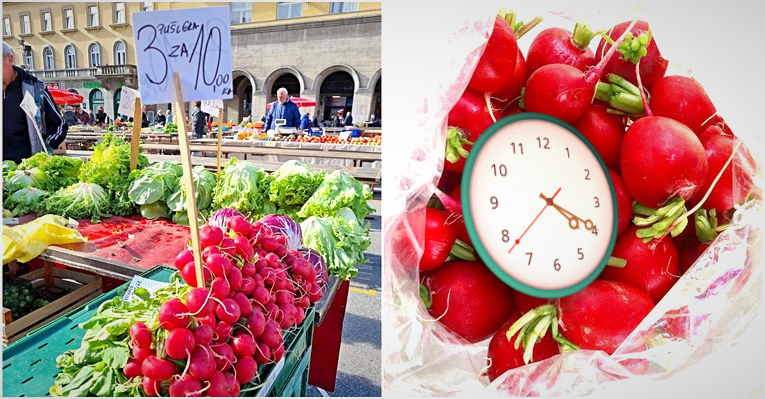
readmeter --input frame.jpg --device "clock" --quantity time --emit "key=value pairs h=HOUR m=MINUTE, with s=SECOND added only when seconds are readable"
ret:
h=4 m=19 s=38
